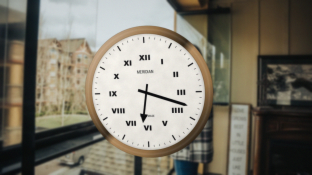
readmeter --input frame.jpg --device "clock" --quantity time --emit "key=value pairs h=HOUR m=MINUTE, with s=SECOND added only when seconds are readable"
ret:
h=6 m=18
